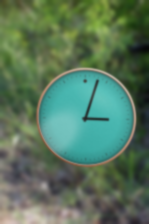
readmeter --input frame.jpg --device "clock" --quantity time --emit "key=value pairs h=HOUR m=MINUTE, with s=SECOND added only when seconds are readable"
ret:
h=3 m=3
